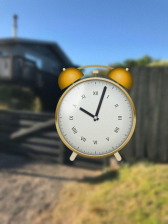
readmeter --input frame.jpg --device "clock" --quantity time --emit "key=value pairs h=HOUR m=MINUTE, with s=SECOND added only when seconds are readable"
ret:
h=10 m=3
